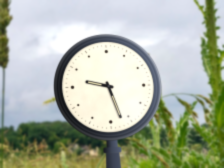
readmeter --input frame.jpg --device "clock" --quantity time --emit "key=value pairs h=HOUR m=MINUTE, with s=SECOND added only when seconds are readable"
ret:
h=9 m=27
